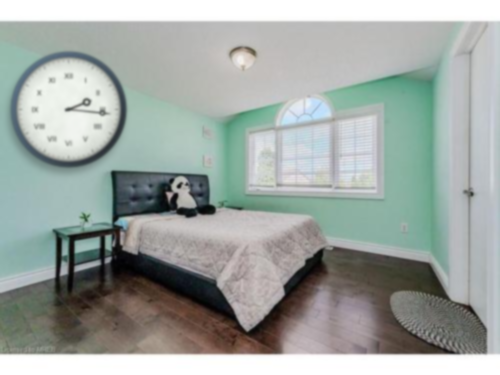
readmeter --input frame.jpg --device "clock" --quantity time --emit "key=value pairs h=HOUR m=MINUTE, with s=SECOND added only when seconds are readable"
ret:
h=2 m=16
